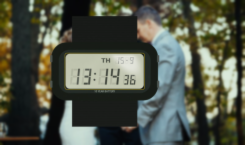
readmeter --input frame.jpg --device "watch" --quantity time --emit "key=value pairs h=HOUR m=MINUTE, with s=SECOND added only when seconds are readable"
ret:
h=13 m=14 s=36
